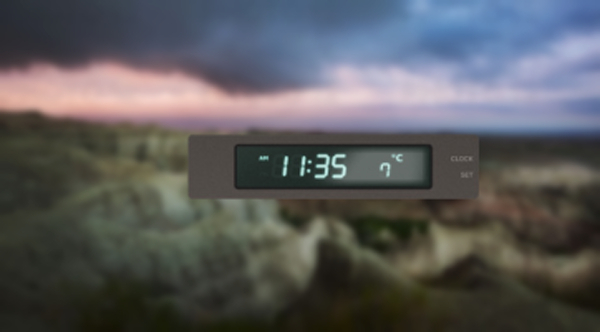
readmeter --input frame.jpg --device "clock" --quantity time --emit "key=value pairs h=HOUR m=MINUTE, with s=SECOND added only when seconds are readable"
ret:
h=11 m=35
